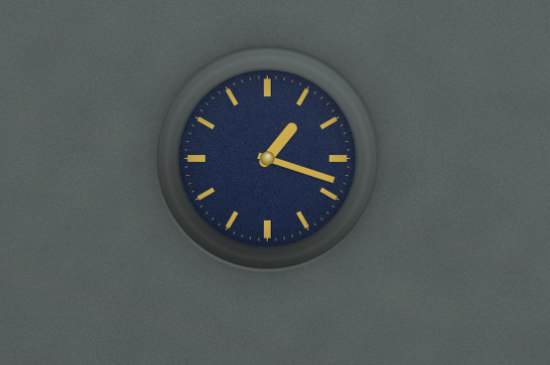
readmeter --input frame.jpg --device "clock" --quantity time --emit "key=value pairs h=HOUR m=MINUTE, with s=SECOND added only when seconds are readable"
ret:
h=1 m=18
